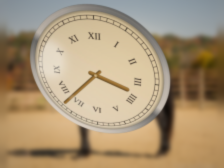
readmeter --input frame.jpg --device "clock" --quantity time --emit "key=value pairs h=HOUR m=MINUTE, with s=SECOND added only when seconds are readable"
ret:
h=3 m=37
